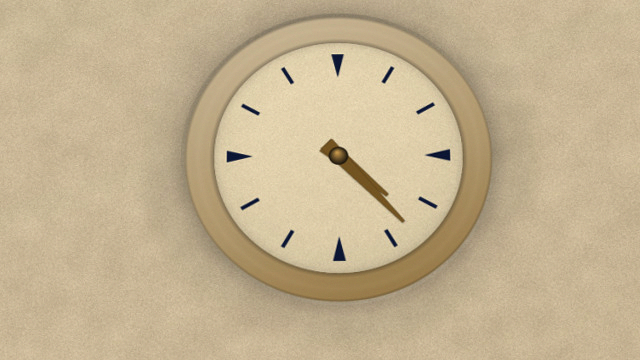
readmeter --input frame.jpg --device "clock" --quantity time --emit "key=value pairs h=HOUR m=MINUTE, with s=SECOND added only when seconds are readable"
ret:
h=4 m=23
